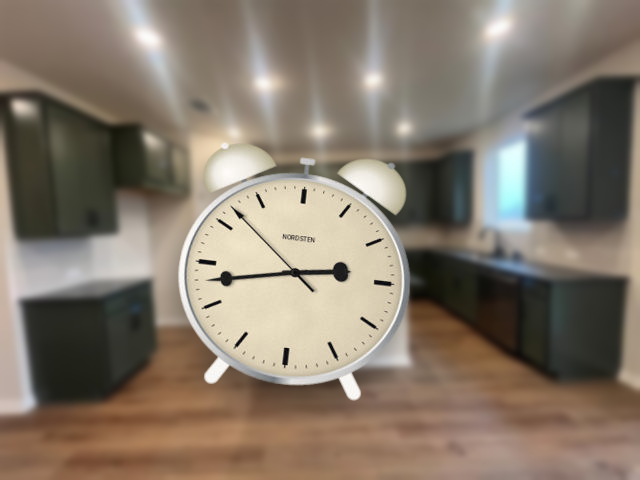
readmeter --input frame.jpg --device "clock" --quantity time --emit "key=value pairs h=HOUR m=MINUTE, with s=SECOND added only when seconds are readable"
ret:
h=2 m=42 s=52
